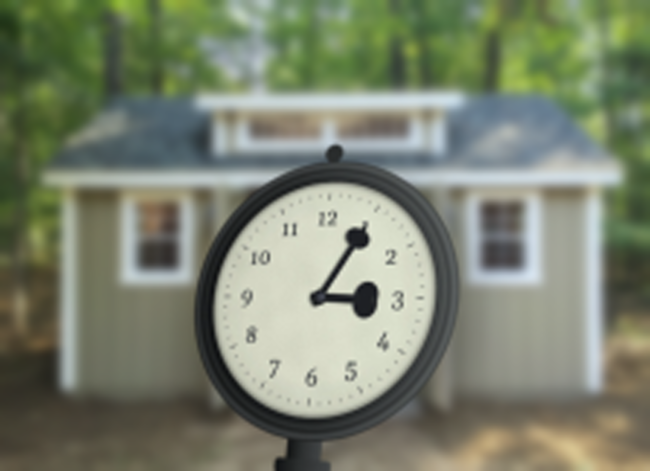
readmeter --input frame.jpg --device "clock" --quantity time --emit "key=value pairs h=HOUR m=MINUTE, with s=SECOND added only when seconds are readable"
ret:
h=3 m=5
